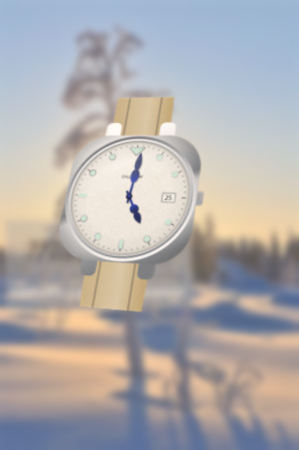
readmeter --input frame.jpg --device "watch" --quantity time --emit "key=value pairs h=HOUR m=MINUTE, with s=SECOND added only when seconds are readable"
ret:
h=5 m=1
